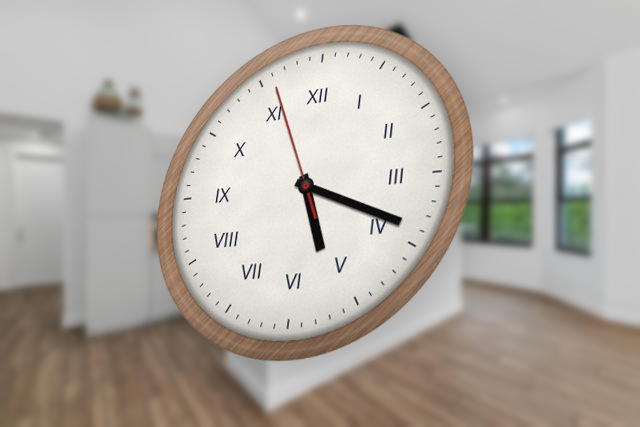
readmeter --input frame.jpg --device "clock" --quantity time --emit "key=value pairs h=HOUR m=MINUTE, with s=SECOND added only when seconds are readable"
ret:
h=5 m=18 s=56
